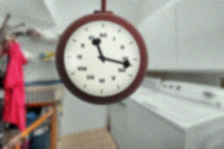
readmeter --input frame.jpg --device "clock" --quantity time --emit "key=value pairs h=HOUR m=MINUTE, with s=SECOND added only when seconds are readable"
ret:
h=11 m=17
